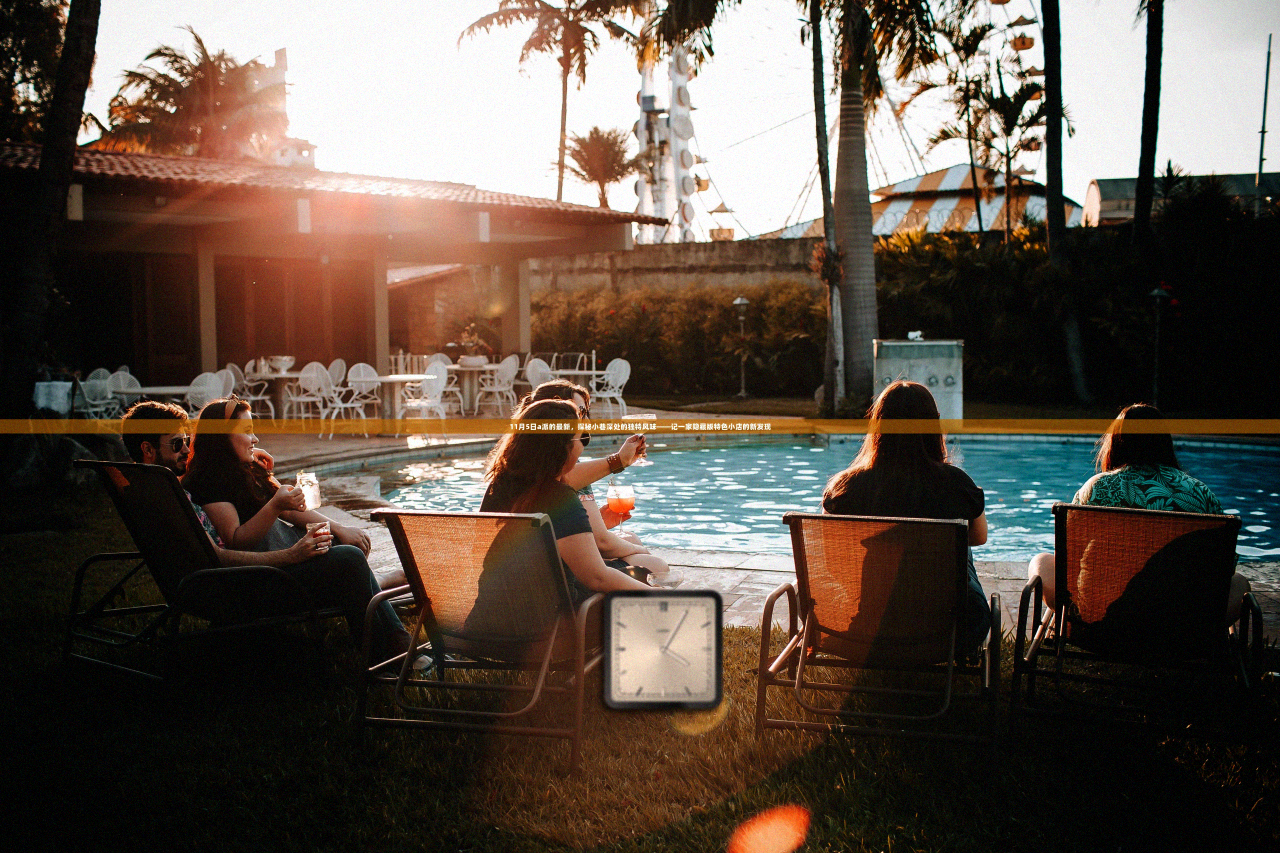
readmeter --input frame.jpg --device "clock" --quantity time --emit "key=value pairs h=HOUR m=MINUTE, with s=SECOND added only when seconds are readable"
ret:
h=4 m=5
